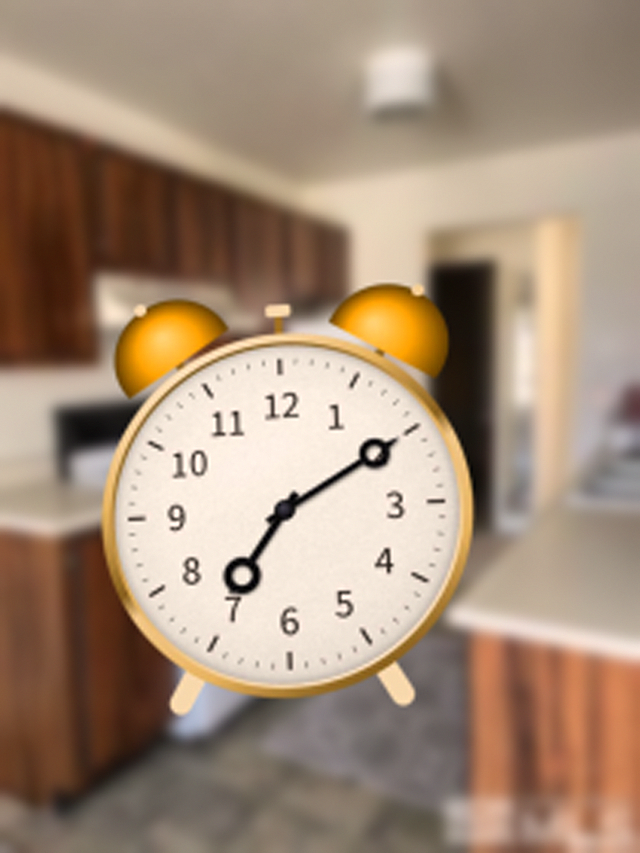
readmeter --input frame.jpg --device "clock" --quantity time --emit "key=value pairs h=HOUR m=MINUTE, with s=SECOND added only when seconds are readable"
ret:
h=7 m=10
